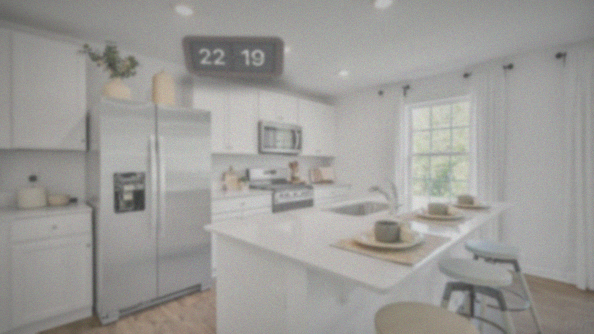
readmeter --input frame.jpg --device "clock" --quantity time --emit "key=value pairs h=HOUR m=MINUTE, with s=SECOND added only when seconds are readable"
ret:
h=22 m=19
